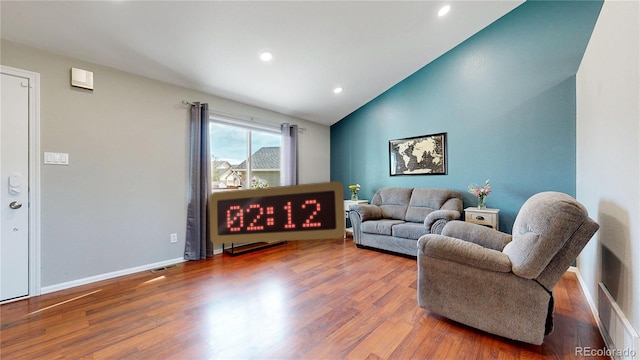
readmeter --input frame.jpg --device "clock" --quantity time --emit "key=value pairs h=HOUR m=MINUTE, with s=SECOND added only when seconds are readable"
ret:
h=2 m=12
